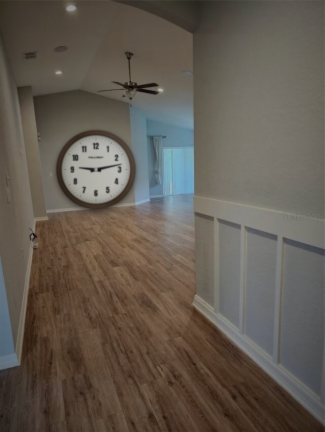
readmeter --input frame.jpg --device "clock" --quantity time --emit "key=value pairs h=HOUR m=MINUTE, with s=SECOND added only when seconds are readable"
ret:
h=9 m=13
